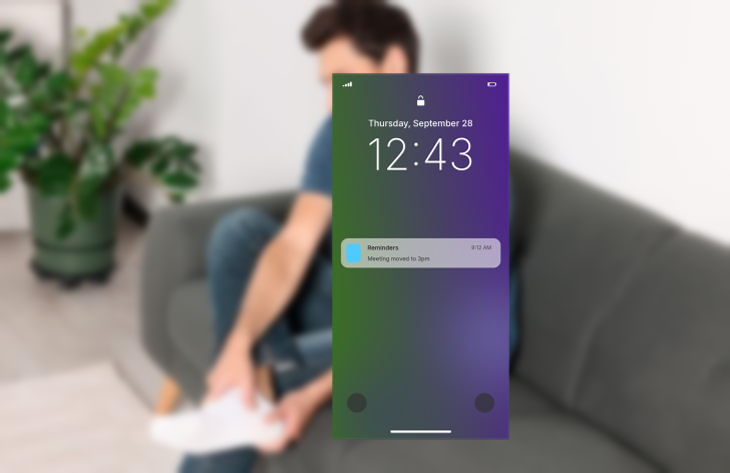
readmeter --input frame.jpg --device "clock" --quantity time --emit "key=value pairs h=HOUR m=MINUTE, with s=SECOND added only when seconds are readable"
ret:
h=12 m=43
